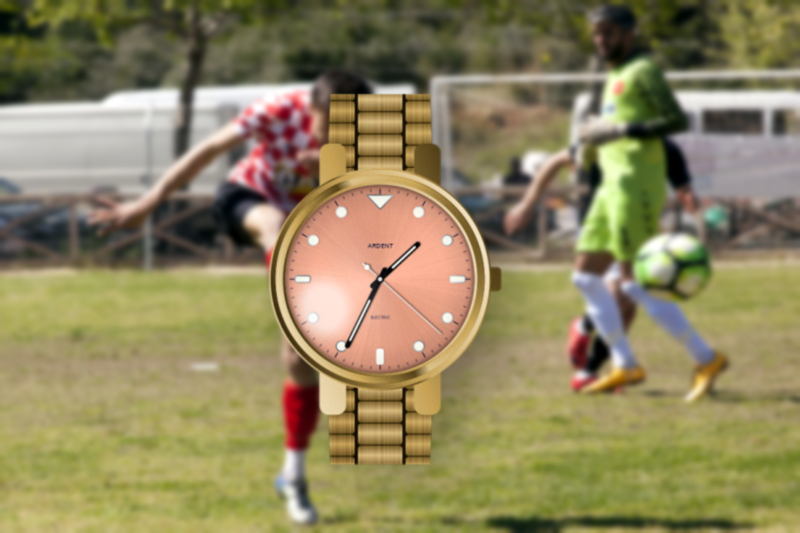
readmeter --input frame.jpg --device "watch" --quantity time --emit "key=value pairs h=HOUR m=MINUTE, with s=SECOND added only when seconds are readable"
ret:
h=1 m=34 s=22
